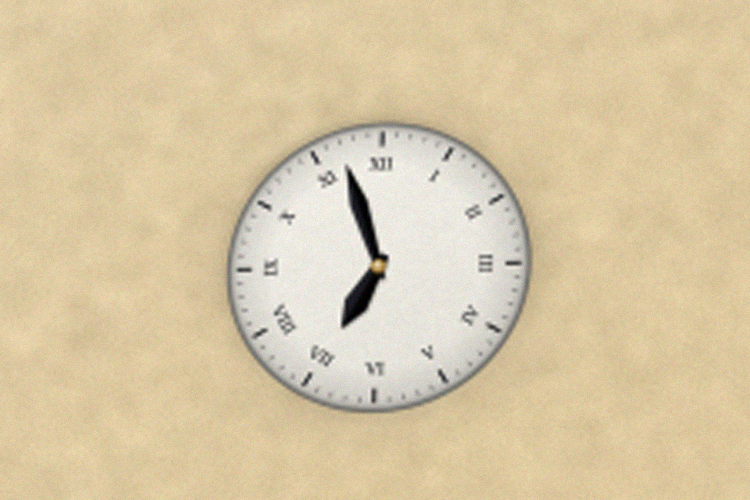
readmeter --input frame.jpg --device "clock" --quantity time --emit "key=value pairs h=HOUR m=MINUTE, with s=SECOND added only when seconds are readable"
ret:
h=6 m=57
